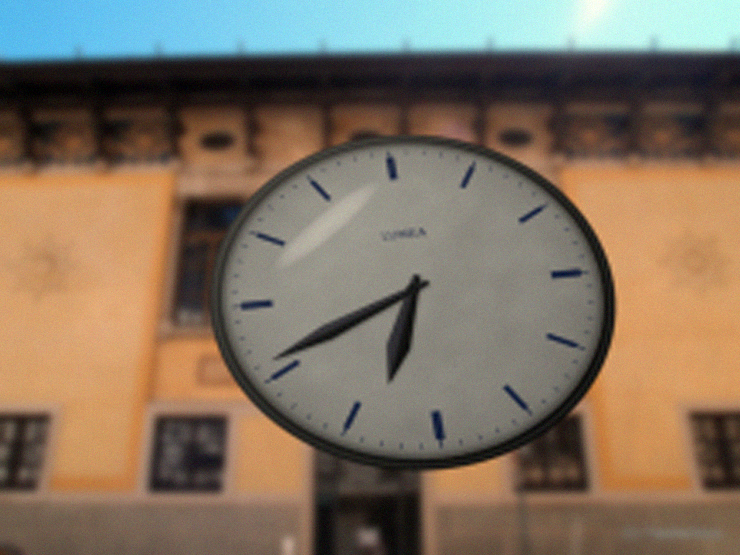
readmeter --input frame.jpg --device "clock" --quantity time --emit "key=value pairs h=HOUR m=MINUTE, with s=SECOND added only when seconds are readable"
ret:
h=6 m=41
